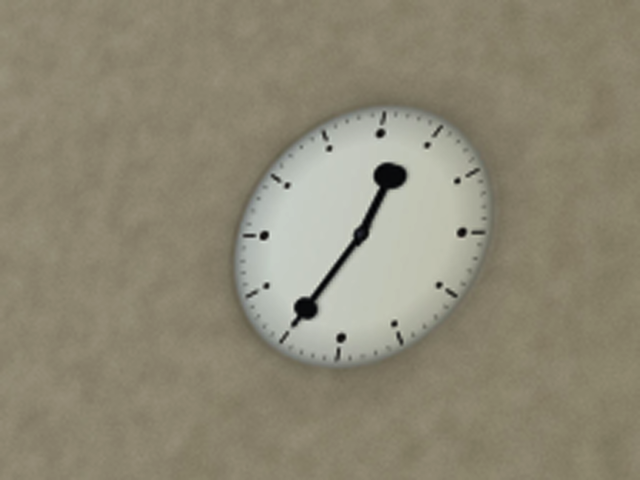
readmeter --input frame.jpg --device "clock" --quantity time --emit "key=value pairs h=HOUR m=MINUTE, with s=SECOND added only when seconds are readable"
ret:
h=12 m=35
